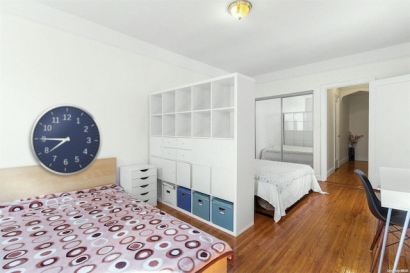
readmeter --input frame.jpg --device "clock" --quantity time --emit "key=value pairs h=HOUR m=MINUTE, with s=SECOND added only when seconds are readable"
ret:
h=7 m=45
